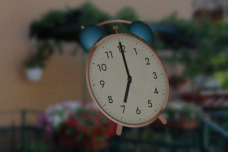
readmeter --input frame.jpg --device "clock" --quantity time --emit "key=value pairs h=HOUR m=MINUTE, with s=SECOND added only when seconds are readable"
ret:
h=7 m=0
